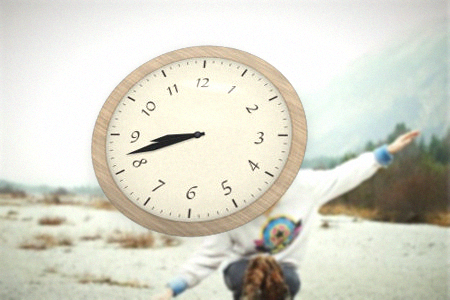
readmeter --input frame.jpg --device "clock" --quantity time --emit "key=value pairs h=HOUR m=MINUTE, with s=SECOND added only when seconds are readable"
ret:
h=8 m=42
